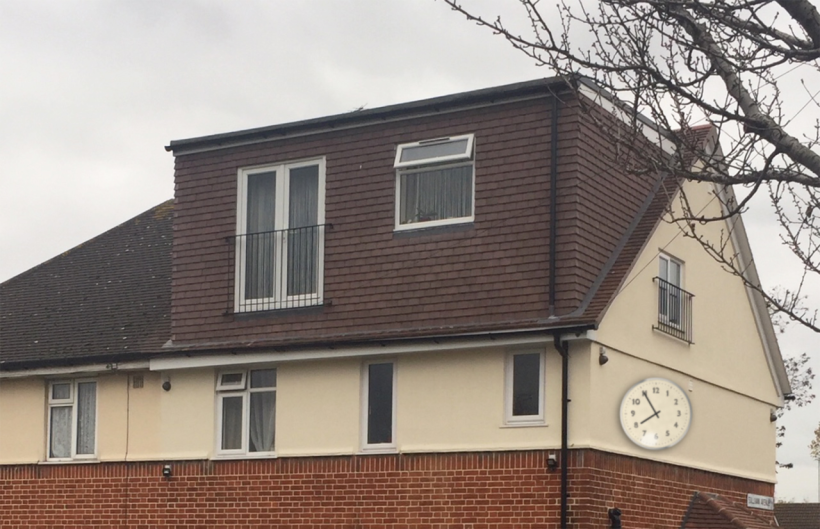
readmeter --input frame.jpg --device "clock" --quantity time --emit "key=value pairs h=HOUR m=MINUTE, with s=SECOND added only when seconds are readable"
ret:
h=7 m=55
